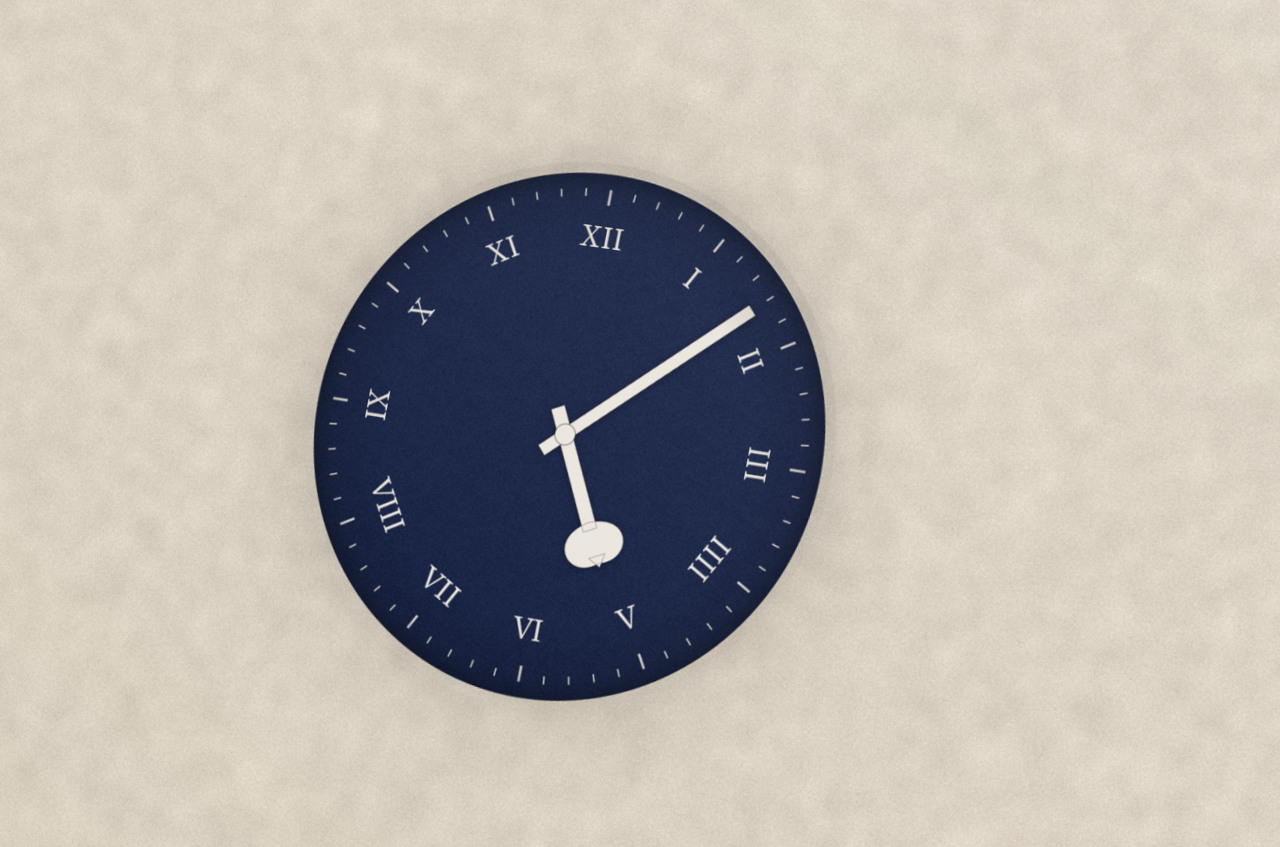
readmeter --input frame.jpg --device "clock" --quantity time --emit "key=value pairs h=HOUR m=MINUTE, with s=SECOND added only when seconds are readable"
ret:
h=5 m=8
